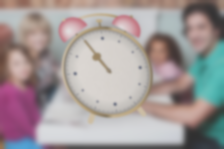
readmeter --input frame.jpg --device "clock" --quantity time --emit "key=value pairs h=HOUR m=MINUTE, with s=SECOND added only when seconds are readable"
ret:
h=10 m=55
